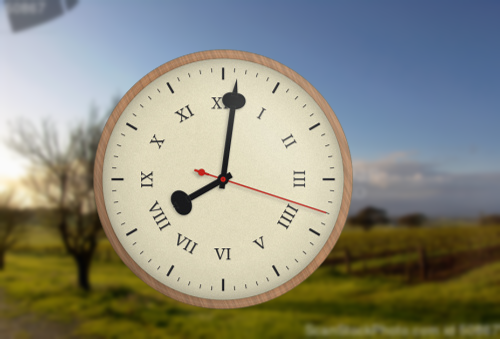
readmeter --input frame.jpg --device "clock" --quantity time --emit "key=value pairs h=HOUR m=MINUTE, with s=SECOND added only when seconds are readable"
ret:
h=8 m=1 s=18
